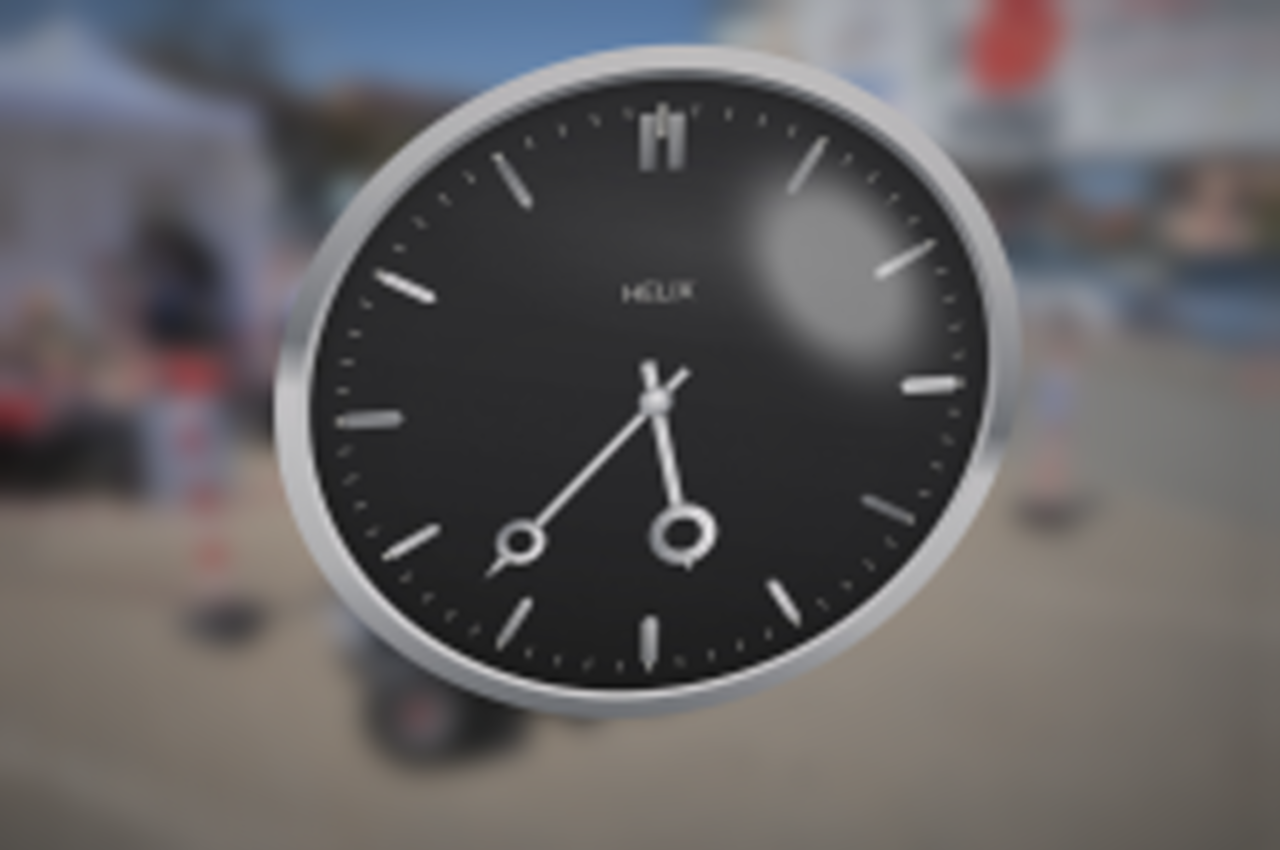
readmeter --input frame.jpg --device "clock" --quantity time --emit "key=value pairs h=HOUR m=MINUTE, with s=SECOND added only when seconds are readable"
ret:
h=5 m=37
